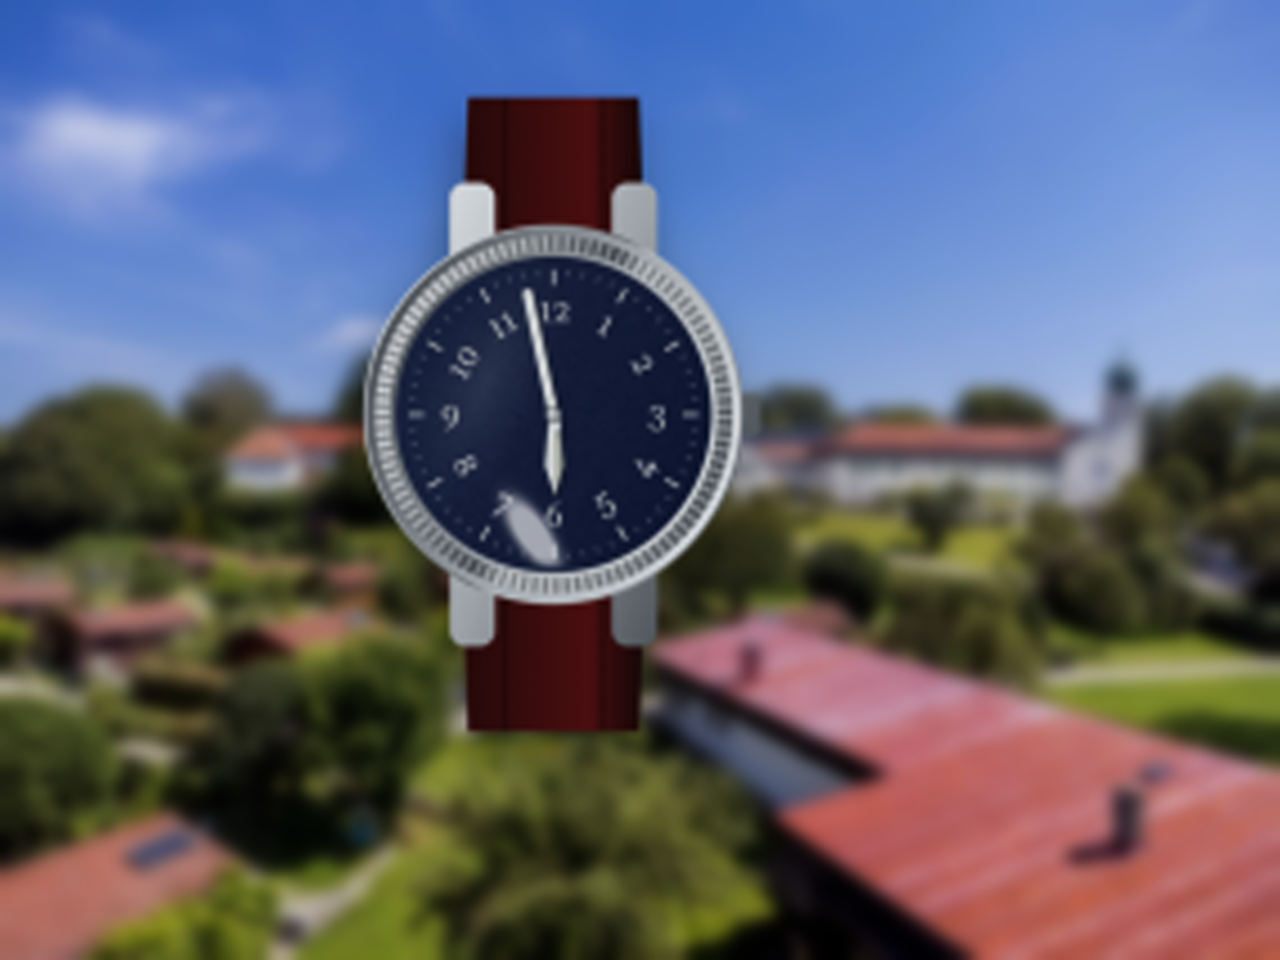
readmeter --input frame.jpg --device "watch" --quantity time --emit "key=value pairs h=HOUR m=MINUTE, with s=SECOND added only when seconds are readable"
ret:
h=5 m=58
